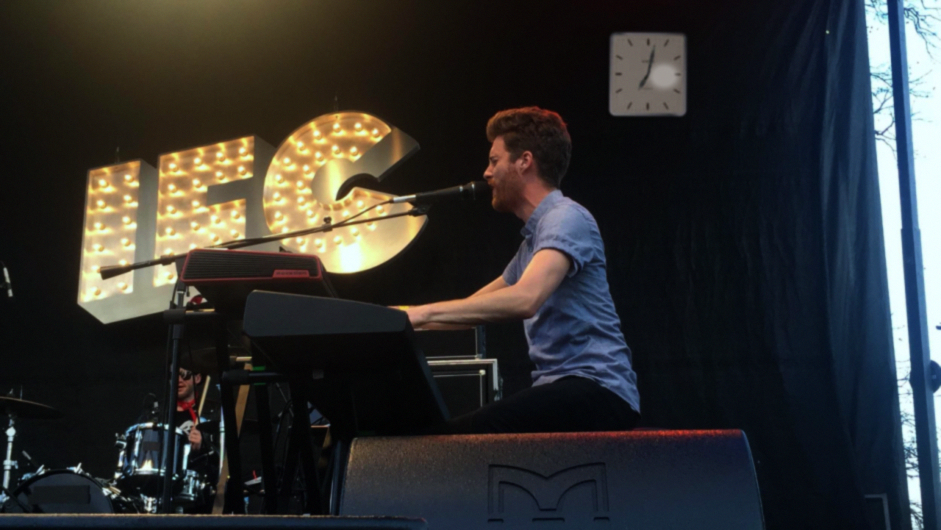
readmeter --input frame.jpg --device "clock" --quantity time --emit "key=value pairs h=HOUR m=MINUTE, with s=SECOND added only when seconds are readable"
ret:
h=7 m=2
